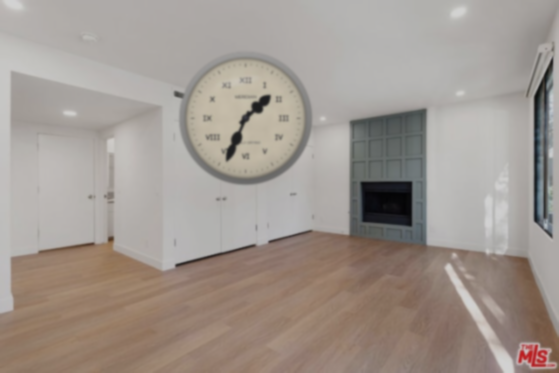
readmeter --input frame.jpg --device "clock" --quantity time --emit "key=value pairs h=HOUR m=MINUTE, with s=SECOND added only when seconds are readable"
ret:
h=1 m=34
